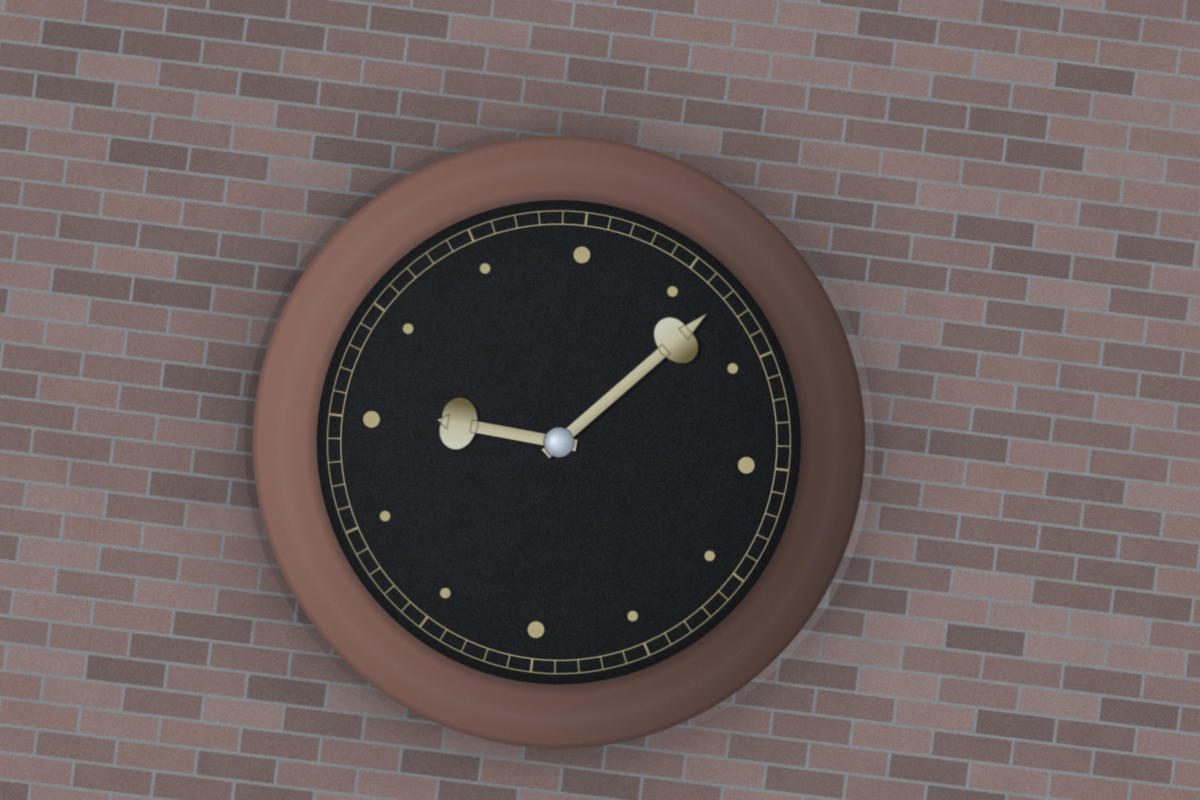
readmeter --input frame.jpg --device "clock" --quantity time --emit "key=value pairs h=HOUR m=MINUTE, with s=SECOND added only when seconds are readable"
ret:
h=9 m=7
